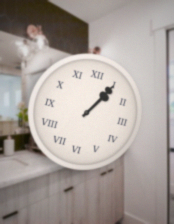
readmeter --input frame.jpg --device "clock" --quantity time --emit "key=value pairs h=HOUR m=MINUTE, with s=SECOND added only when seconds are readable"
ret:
h=1 m=5
